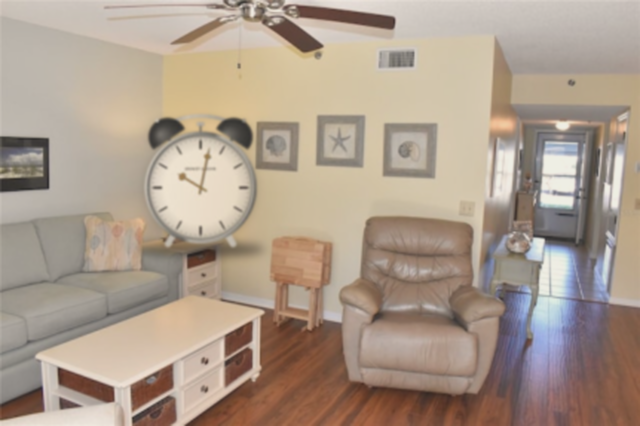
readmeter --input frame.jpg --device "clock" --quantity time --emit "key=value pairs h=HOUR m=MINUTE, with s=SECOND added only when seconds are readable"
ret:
h=10 m=2
